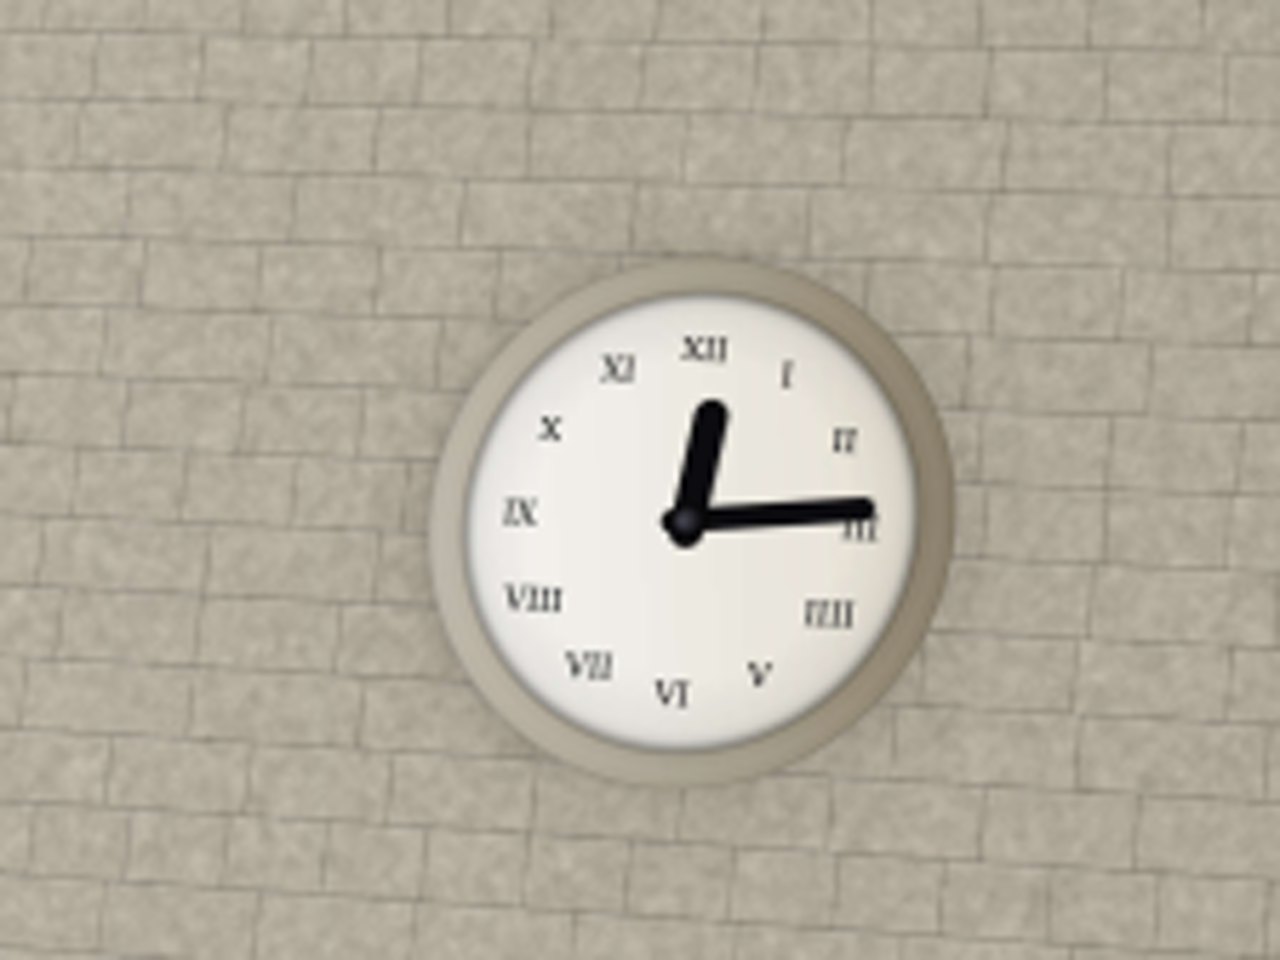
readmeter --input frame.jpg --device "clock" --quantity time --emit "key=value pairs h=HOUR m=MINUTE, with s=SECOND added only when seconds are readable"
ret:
h=12 m=14
